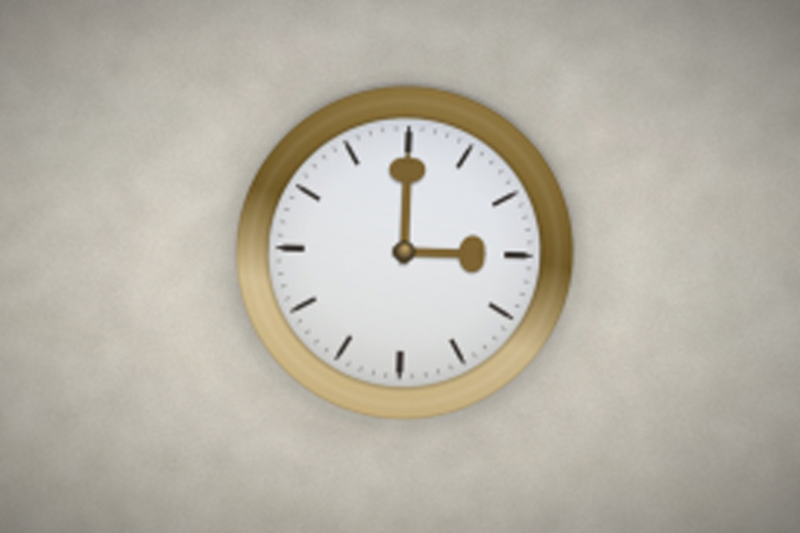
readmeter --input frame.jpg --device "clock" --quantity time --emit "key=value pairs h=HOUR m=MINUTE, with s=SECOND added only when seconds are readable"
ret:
h=3 m=0
